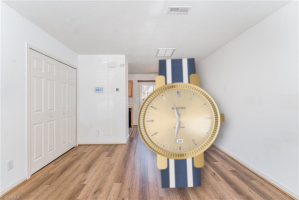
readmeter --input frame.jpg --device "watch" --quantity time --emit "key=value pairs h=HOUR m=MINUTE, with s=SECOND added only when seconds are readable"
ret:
h=11 m=32
